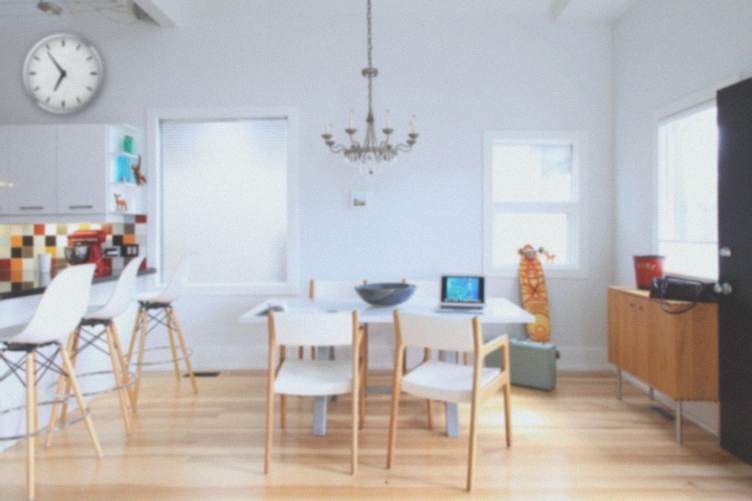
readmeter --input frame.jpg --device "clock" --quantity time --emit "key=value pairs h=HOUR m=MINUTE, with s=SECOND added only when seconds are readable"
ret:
h=6 m=54
